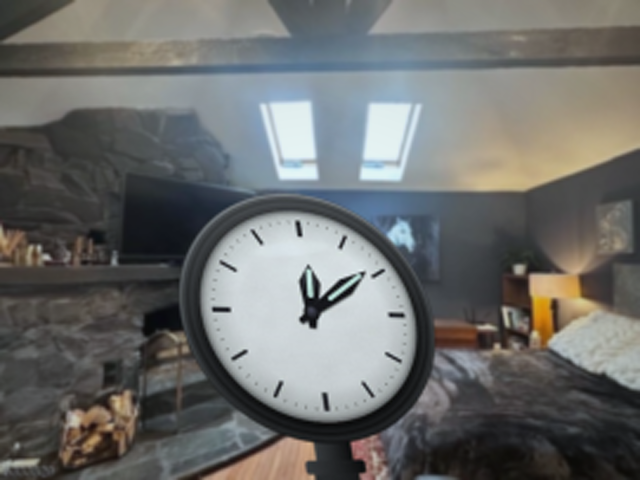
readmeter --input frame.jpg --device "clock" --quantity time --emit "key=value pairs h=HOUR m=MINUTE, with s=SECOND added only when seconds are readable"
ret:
h=12 m=9
